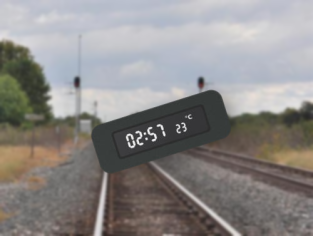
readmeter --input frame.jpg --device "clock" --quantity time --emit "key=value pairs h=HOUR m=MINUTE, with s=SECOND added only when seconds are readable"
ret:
h=2 m=57
